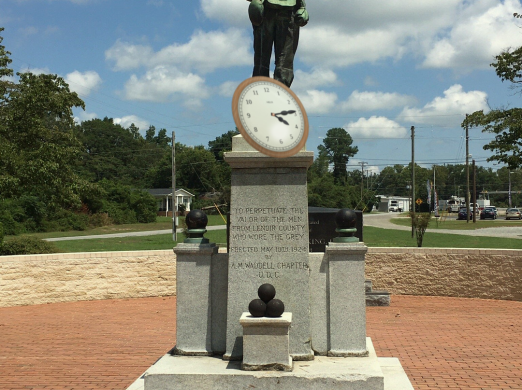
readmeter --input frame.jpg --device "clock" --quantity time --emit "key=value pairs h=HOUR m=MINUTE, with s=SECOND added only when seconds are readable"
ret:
h=4 m=14
